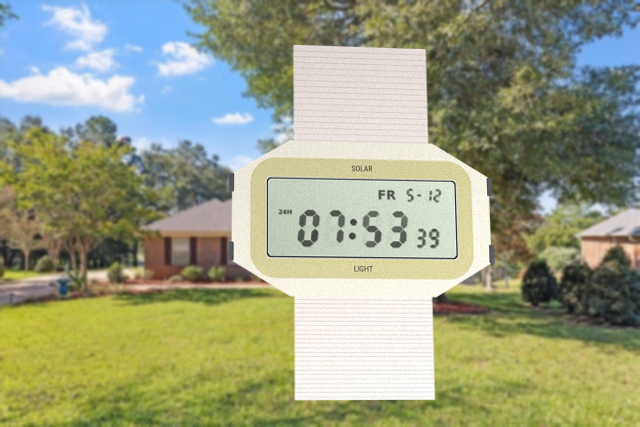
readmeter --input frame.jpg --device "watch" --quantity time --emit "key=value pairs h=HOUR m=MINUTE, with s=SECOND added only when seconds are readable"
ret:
h=7 m=53 s=39
